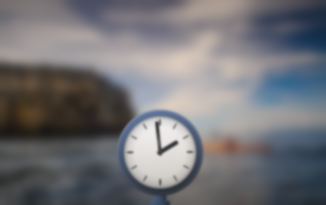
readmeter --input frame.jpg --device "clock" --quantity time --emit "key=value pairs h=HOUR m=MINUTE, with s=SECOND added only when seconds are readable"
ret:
h=1 m=59
